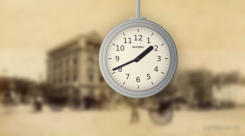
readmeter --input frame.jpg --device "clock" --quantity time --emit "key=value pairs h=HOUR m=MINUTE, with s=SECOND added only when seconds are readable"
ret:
h=1 m=41
